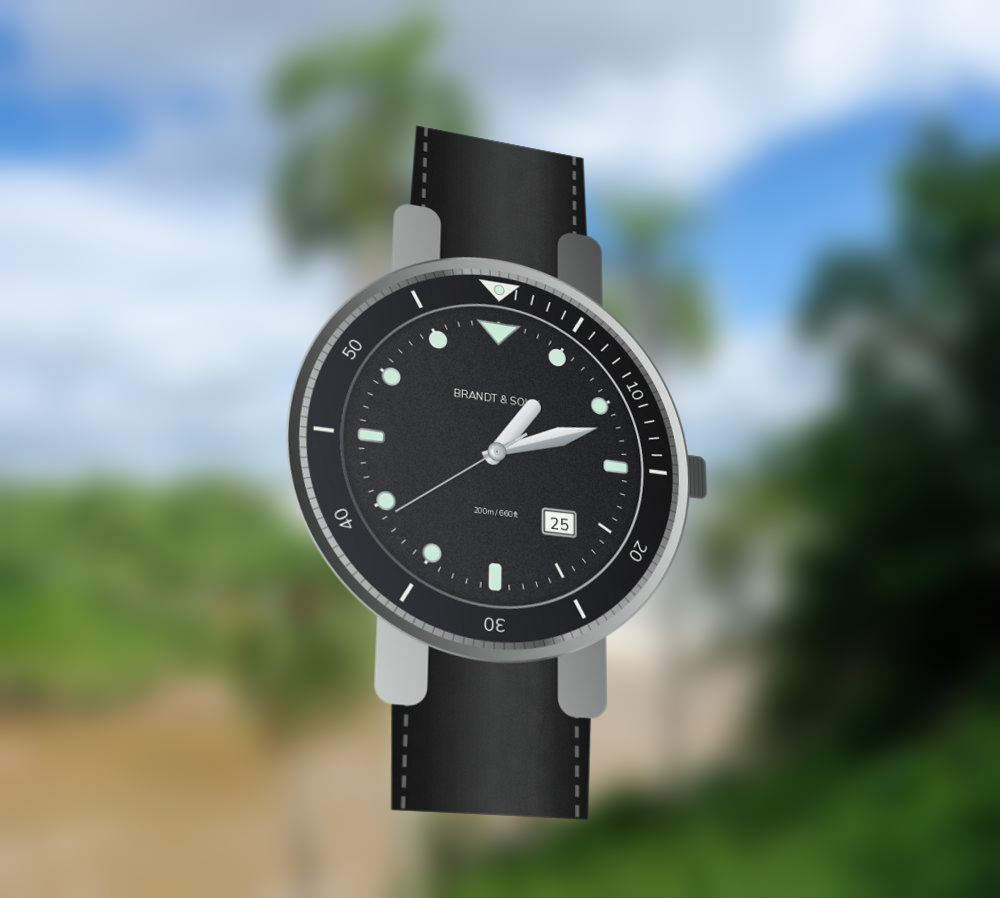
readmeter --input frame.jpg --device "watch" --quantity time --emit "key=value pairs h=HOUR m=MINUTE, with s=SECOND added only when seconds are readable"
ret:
h=1 m=11 s=39
